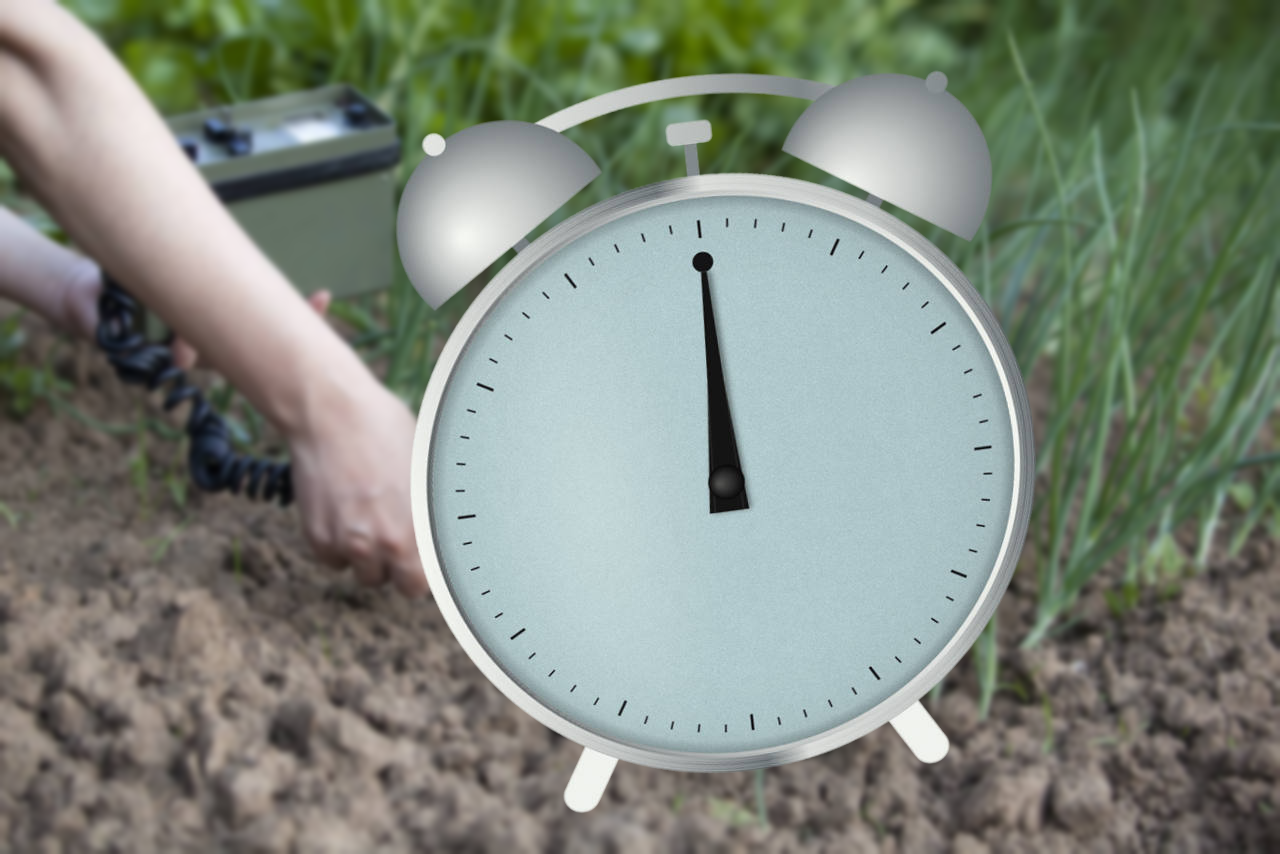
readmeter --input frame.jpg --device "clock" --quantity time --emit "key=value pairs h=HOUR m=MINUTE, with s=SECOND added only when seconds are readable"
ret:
h=12 m=0
